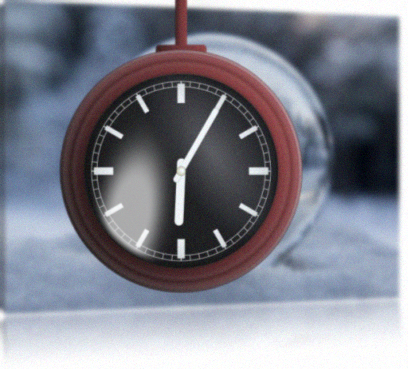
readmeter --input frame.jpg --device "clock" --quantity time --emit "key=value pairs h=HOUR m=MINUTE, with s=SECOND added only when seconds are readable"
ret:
h=6 m=5
